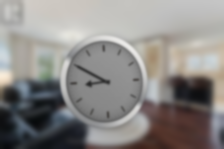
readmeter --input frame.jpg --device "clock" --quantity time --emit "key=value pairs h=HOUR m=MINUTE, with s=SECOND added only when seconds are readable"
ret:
h=8 m=50
